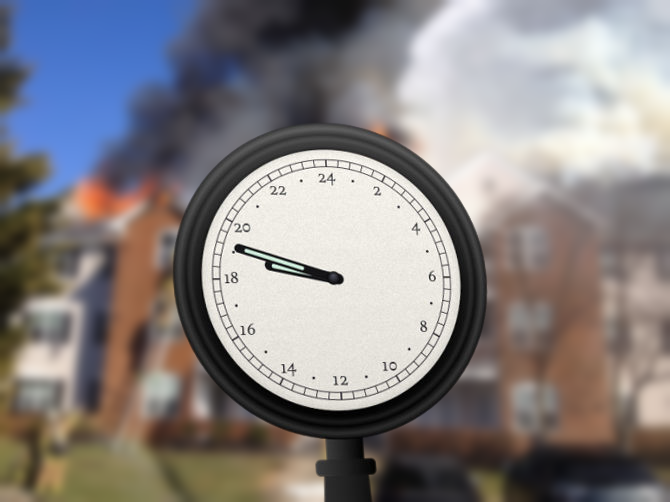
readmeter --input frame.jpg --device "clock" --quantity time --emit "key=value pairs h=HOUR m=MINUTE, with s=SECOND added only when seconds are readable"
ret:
h=18 m=48
